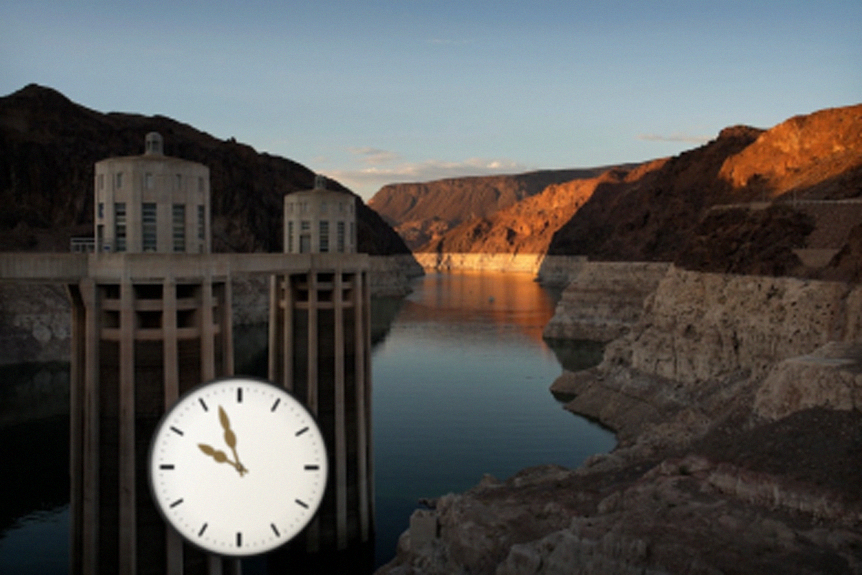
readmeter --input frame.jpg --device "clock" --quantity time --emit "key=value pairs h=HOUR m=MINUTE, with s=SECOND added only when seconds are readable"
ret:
h=9 m=57
